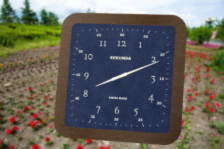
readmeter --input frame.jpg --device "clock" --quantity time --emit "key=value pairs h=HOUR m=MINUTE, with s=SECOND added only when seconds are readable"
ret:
h=8 m=11
